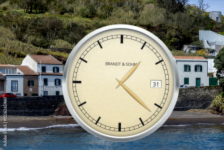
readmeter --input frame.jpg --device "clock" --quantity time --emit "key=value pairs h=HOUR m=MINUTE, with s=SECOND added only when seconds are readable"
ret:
h=1 m=22
